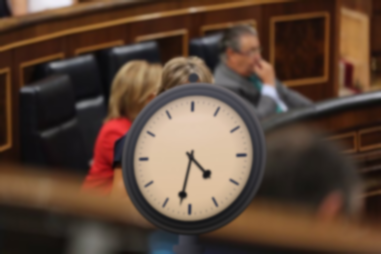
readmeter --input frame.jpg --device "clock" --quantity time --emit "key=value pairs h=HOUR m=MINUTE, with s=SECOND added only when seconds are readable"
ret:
h=4 m=32
